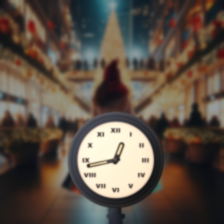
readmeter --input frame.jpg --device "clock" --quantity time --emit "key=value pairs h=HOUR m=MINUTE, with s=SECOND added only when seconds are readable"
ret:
h=12 m=43
